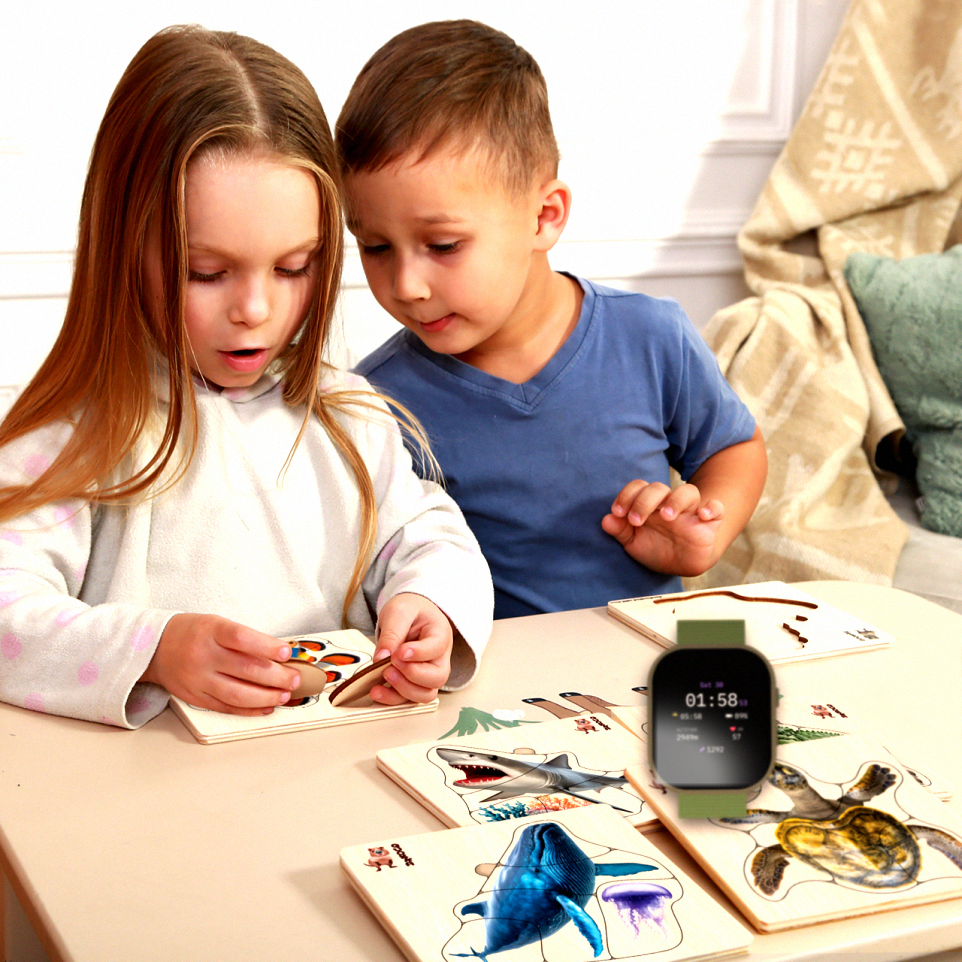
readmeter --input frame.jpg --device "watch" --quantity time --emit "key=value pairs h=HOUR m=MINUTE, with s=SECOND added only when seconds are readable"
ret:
h=1 m=58
